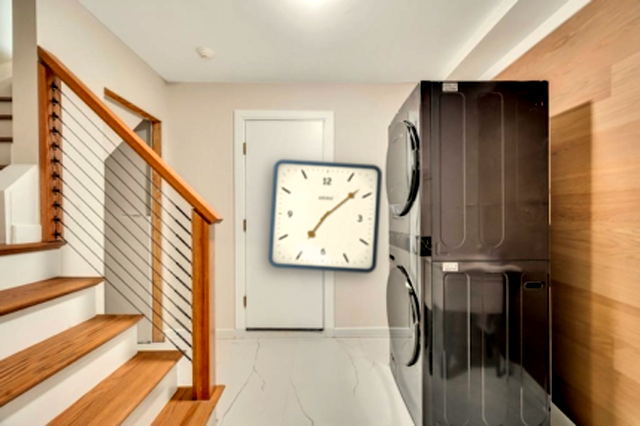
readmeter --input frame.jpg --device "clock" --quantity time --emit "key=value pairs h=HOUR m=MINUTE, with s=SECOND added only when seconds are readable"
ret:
h=7 m=8
